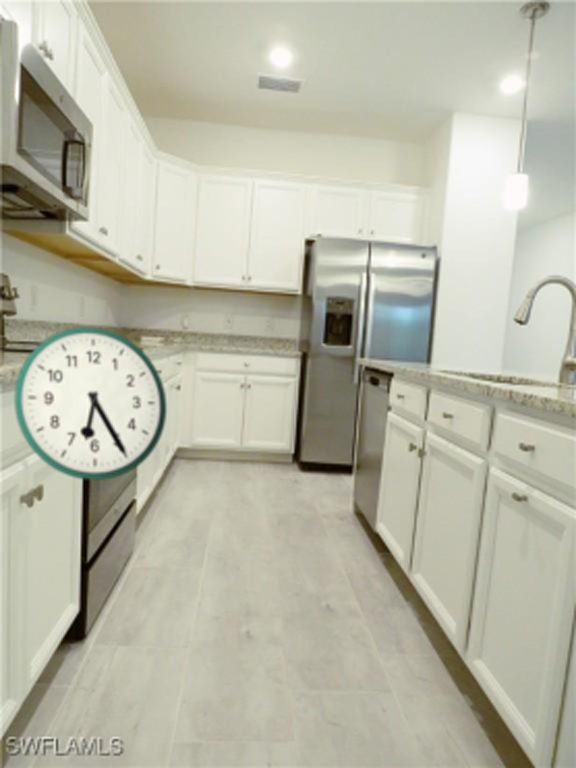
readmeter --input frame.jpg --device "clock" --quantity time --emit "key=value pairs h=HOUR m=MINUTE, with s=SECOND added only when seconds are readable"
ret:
h=6 m=25
